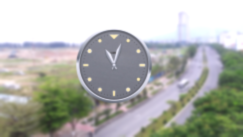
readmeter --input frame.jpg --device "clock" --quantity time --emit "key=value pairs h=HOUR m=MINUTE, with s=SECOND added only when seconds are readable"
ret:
h=11 m=3
